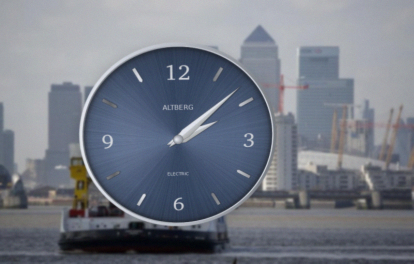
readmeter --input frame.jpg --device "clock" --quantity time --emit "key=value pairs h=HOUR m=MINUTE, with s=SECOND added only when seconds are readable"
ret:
h=2 m=8
